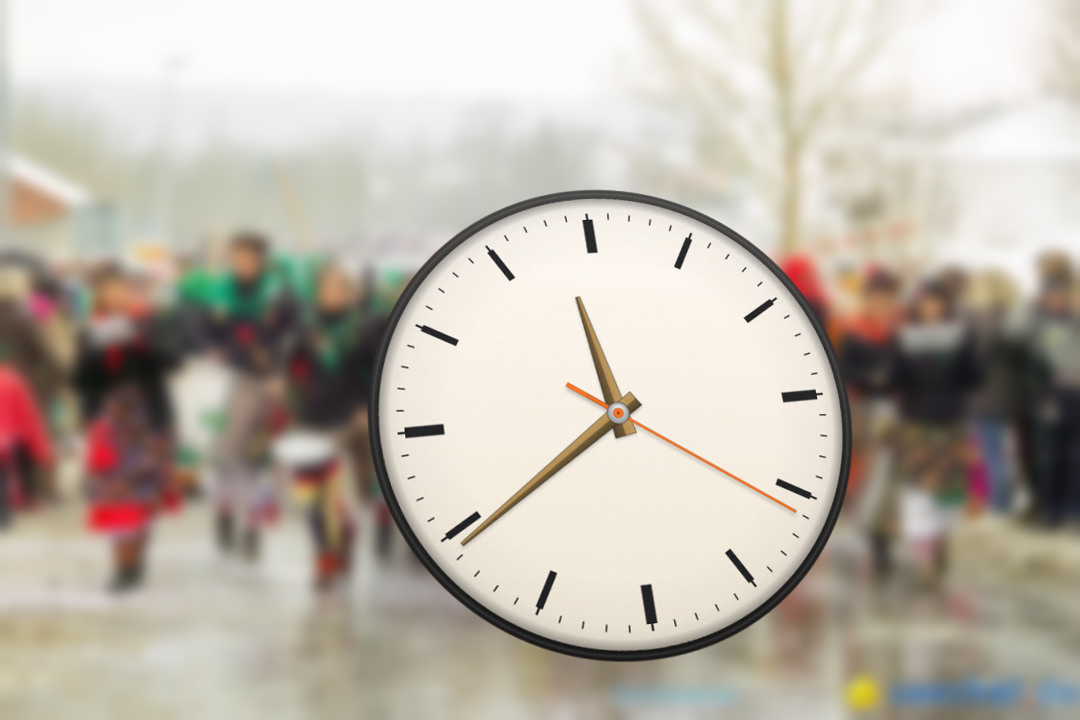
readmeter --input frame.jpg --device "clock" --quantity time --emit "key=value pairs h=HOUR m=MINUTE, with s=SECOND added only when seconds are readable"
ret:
h=11 m=39 s=21
